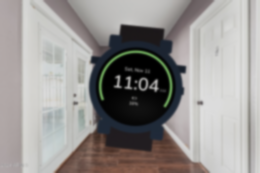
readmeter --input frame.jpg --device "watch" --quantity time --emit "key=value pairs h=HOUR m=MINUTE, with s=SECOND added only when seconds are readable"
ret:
h=11 m=4
